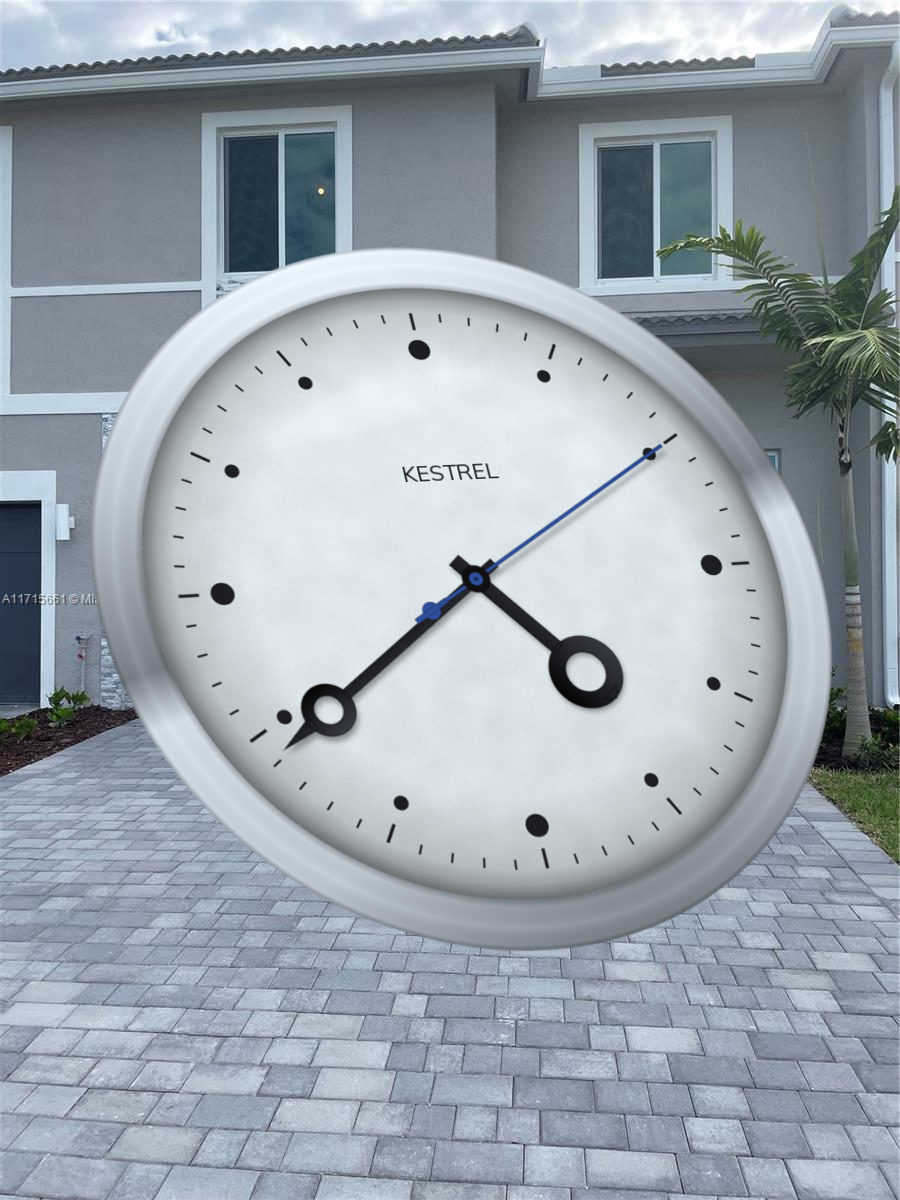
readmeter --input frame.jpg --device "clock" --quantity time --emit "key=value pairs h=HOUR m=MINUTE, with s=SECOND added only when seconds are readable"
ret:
h=4 m=39 s=10
